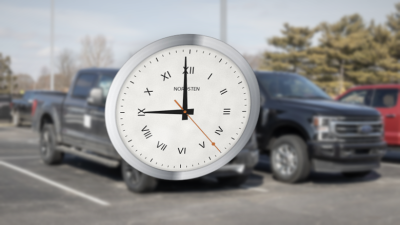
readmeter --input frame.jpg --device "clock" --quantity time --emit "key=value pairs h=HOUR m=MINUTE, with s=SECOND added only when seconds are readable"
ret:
h=8 m=59 s=23
